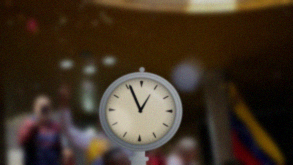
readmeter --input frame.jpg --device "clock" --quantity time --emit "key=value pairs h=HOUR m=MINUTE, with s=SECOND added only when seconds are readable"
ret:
h=12 m=56
